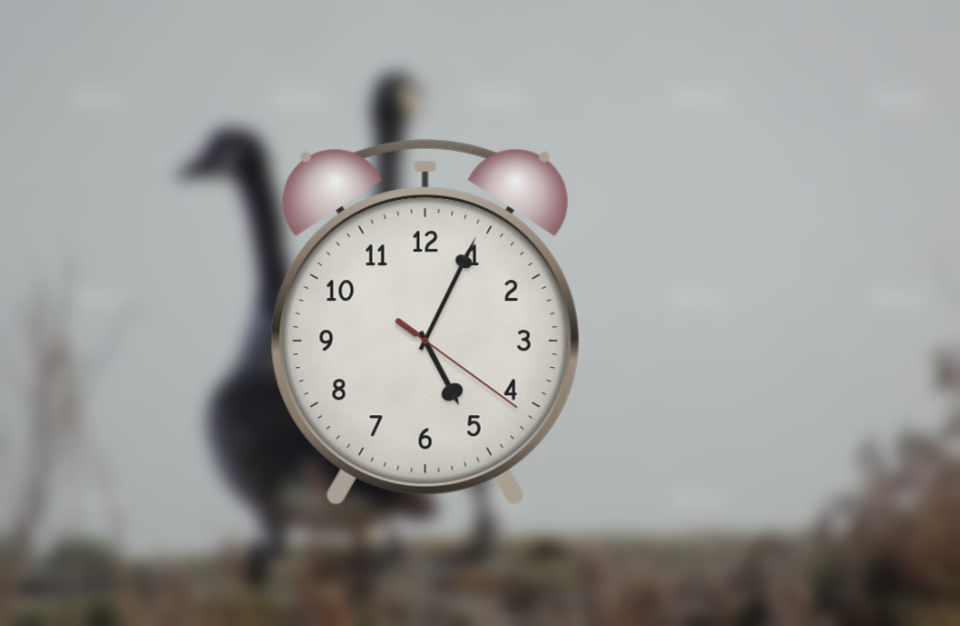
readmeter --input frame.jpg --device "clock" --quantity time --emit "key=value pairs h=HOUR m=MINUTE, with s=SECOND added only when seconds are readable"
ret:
h=5 m=4 s=21
